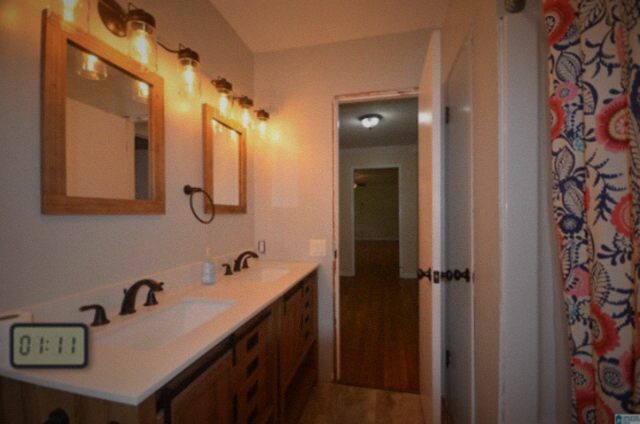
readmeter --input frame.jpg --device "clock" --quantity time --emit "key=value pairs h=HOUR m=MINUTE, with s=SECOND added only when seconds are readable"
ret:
h=1 m=11
